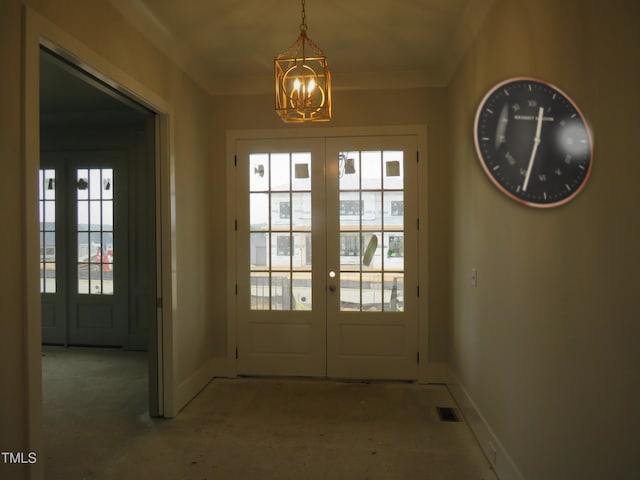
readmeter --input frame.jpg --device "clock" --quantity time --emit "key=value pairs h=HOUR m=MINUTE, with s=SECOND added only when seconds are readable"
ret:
h=12 m=34
